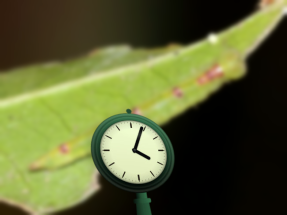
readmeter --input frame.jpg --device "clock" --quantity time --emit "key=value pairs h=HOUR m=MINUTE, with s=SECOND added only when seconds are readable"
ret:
h=4 m=4
